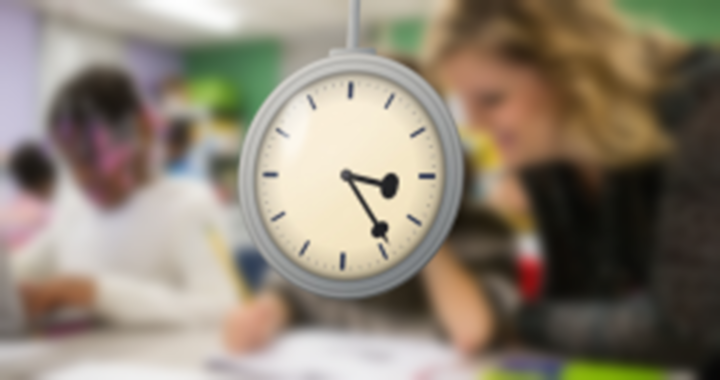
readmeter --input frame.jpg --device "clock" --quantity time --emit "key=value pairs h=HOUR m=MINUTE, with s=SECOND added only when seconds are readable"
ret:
h=3 m=24
